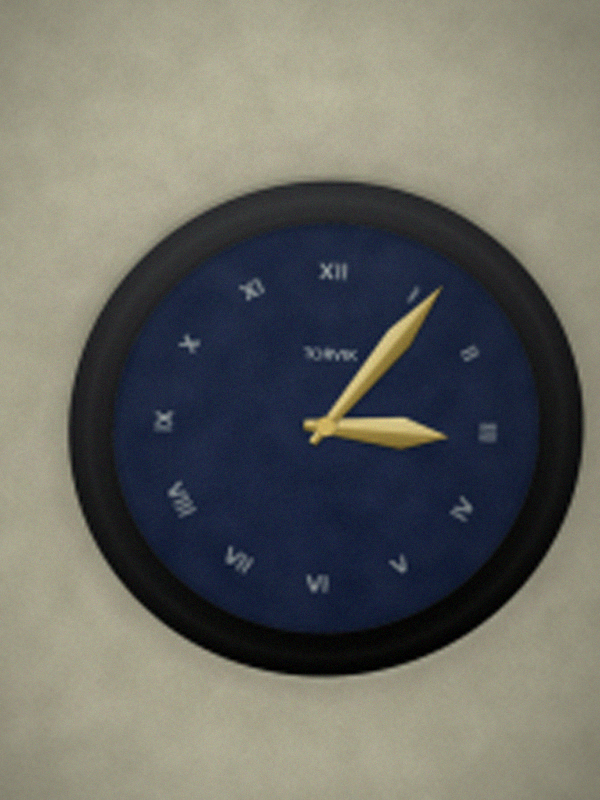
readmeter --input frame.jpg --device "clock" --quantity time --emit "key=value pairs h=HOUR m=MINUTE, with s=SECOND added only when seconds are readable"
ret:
h=3 m=6
